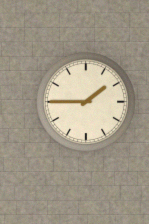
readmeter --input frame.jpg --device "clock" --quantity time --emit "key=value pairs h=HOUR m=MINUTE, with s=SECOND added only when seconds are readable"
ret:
h=1 m=45
